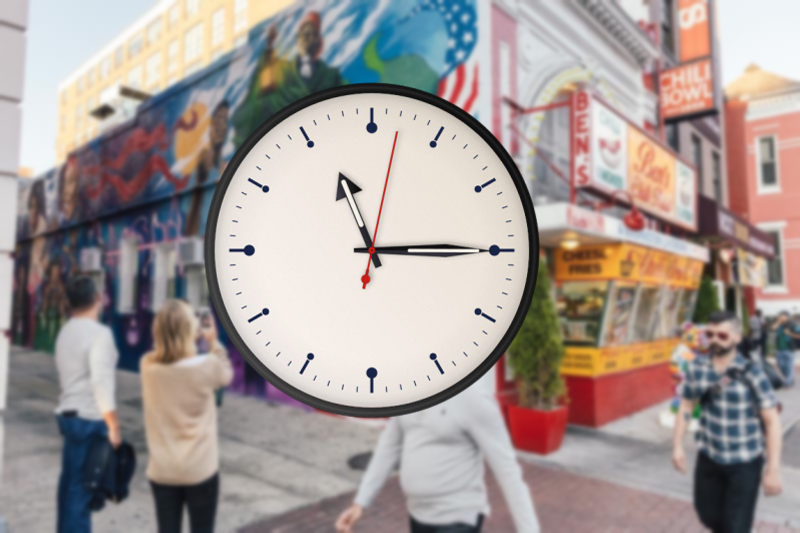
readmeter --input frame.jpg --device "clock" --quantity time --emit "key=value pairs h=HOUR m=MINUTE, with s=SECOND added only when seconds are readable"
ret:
h=11 m=15 s=2
